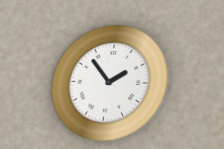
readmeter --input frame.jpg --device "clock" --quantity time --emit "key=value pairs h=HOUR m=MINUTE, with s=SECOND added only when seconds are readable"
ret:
h=1 m=53
